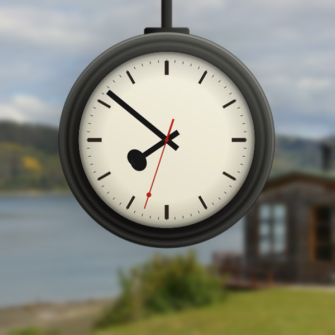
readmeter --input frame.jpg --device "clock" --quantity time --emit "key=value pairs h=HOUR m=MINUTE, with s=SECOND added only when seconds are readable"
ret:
h=7 m=51 s=33
